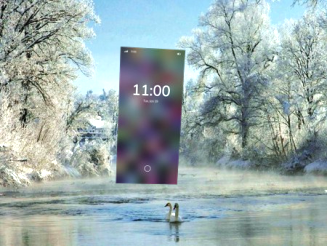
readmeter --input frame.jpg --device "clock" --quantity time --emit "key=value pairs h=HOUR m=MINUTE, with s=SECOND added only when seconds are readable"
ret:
h=11 m=0
